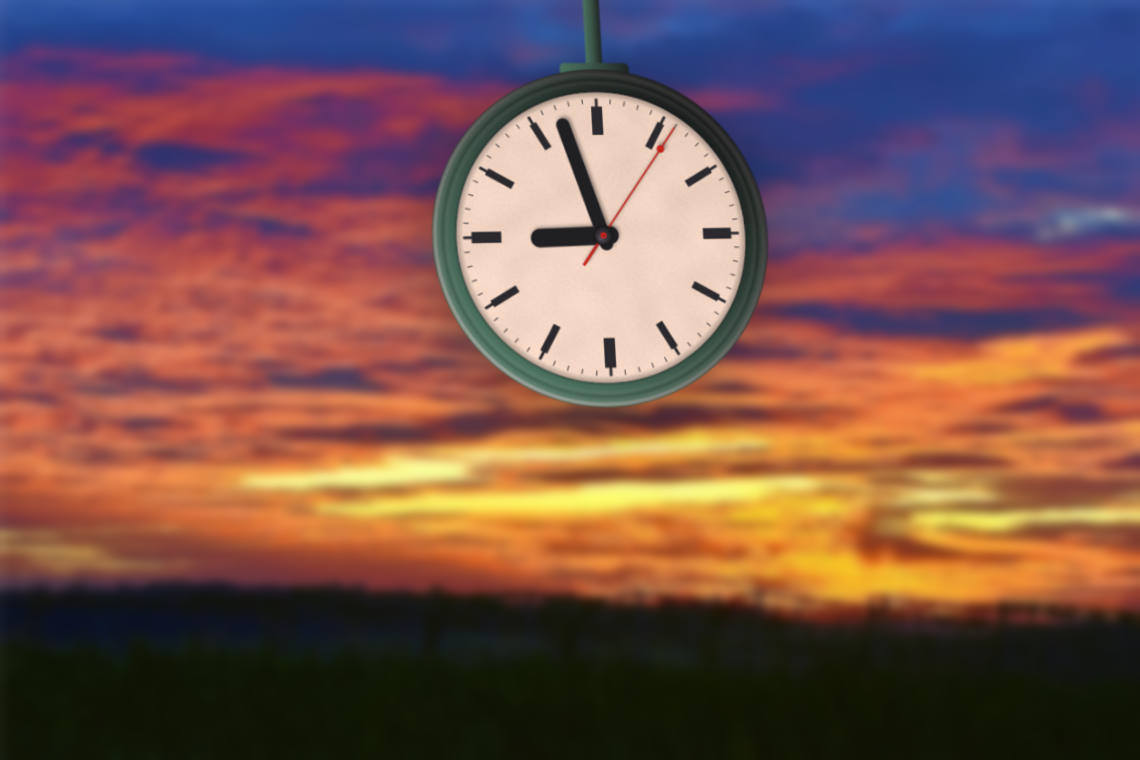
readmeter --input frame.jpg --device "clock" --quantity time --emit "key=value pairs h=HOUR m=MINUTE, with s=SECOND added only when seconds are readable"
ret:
h=8 m=57 s=6
